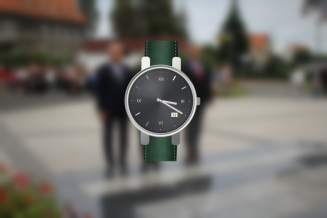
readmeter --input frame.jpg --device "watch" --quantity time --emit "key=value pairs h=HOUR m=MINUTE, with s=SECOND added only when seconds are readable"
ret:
h=3 m=20
